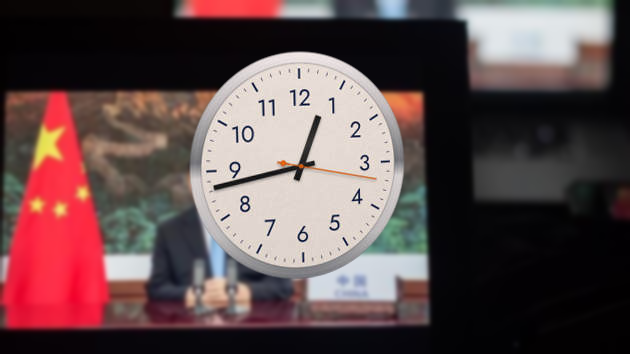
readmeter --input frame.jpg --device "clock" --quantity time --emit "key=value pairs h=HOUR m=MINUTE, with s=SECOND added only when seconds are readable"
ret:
h=12 m=43 s=17
